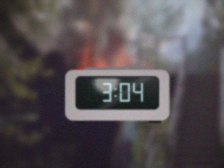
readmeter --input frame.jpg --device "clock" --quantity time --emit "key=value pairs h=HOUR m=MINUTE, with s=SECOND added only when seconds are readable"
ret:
h=3 m=4
